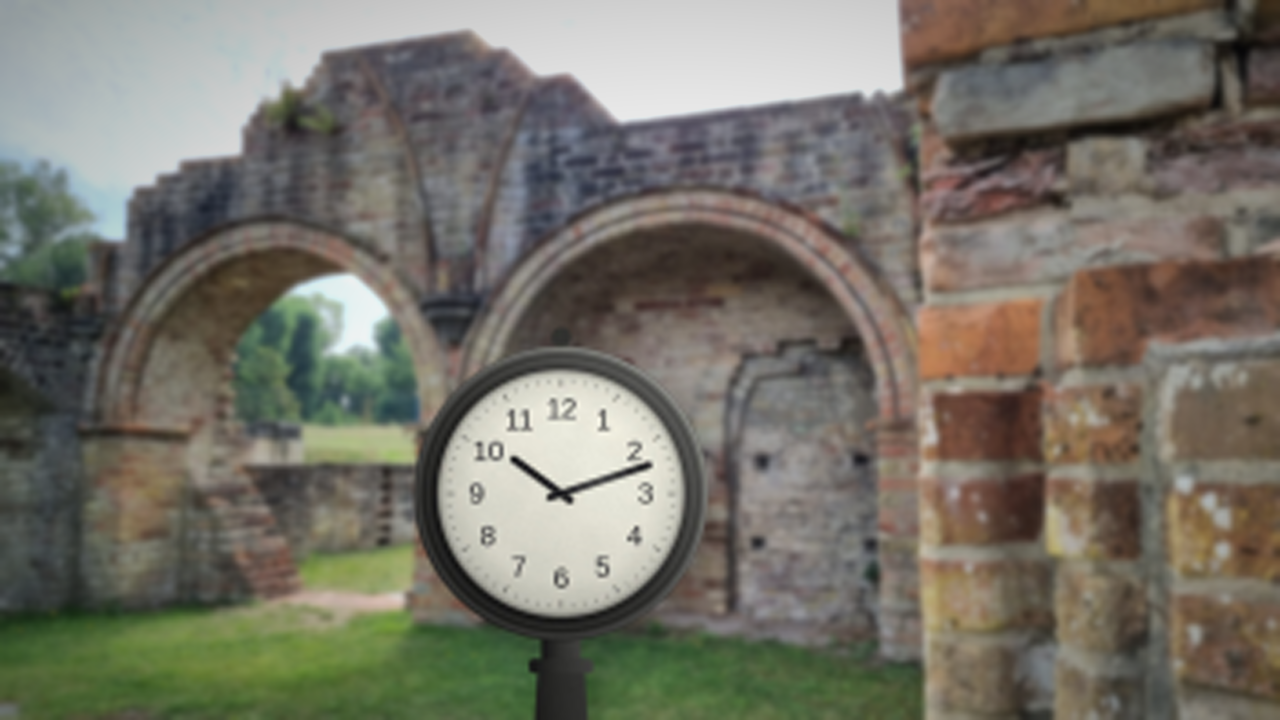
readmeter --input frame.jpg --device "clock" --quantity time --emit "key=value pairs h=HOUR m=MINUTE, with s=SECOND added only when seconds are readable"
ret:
h=10 m=12
